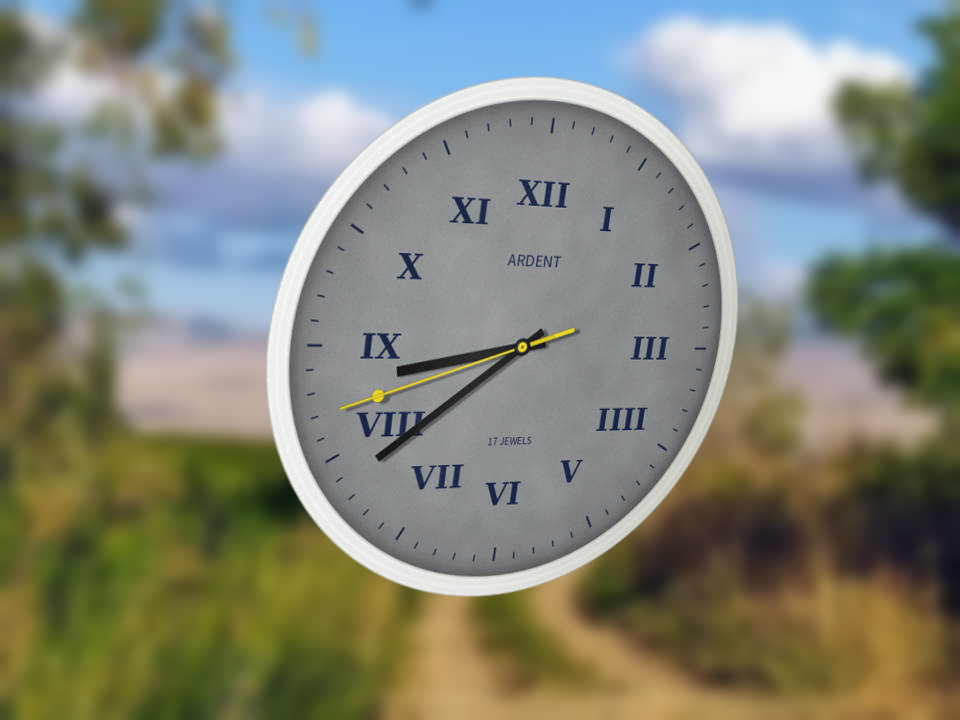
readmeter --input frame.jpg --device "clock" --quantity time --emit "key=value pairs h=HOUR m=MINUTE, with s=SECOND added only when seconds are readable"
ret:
h=8 m=38 s=42
